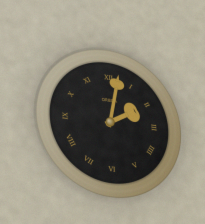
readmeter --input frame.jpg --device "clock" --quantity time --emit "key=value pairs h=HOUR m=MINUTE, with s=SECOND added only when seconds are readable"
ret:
h=2 m=2
